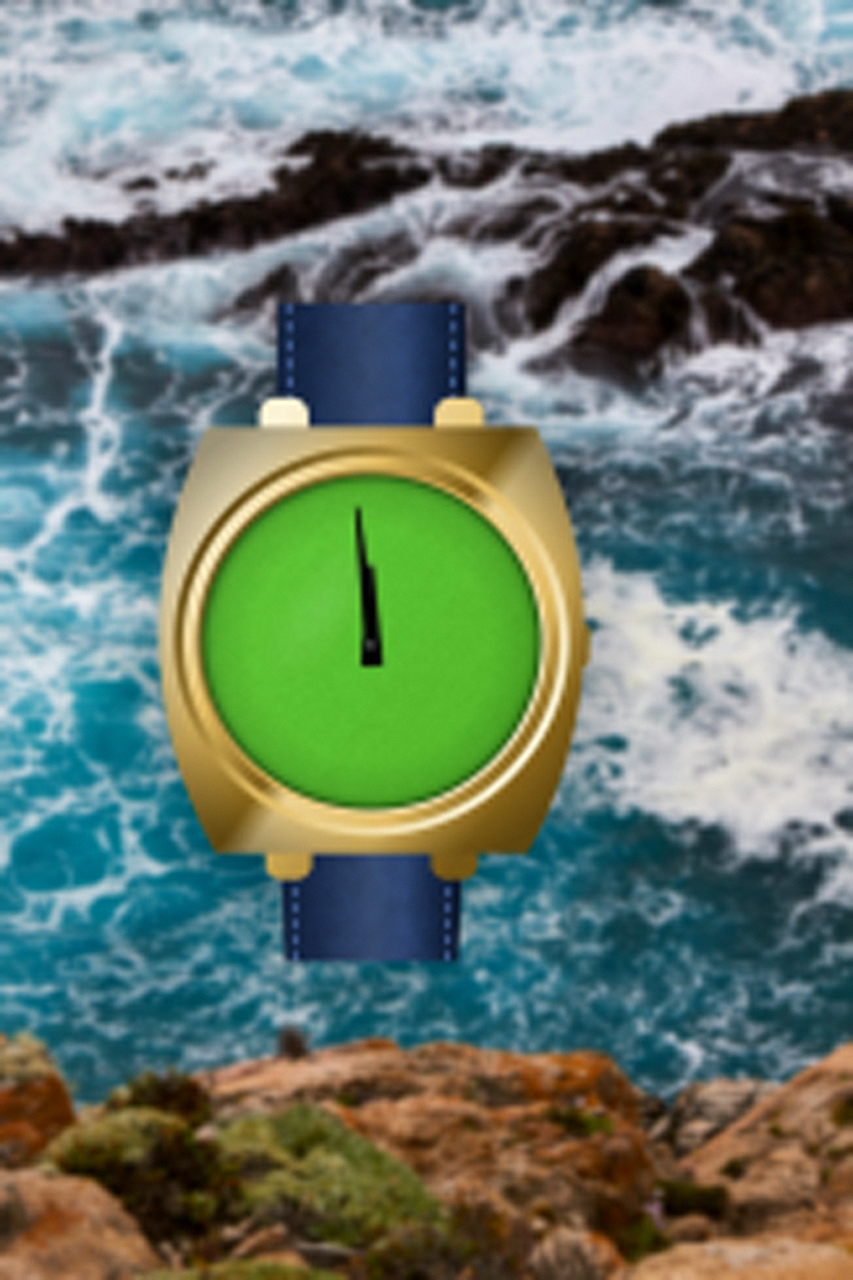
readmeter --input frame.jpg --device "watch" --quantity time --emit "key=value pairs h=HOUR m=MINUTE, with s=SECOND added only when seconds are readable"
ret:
h=11 m=59
